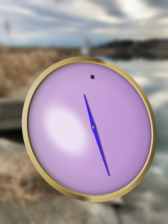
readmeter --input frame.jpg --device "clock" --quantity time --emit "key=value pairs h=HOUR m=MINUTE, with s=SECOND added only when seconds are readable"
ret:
h=11 m=27
